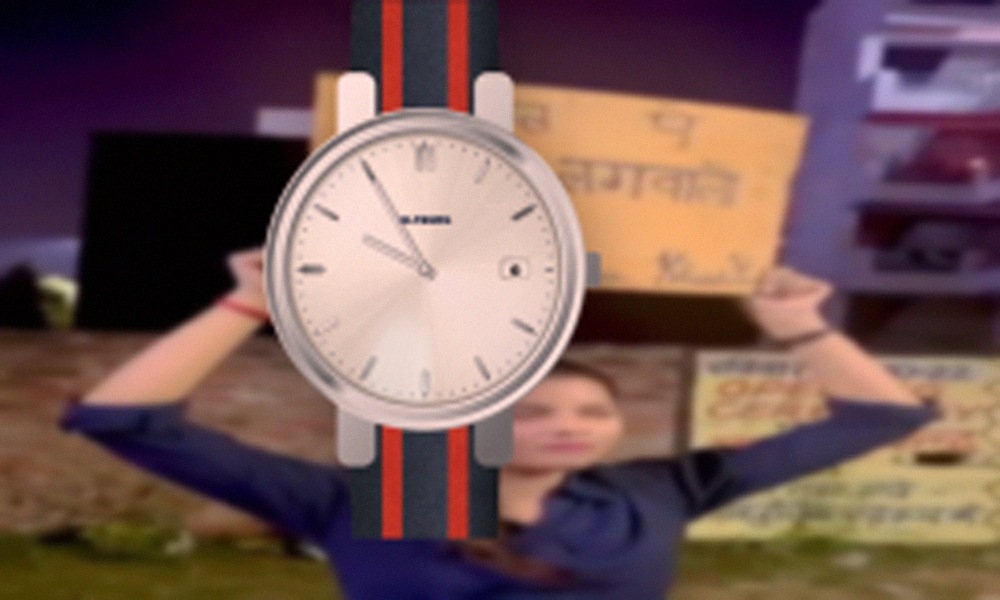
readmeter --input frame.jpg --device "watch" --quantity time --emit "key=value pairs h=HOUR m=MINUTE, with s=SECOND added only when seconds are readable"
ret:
h=9 m=55
